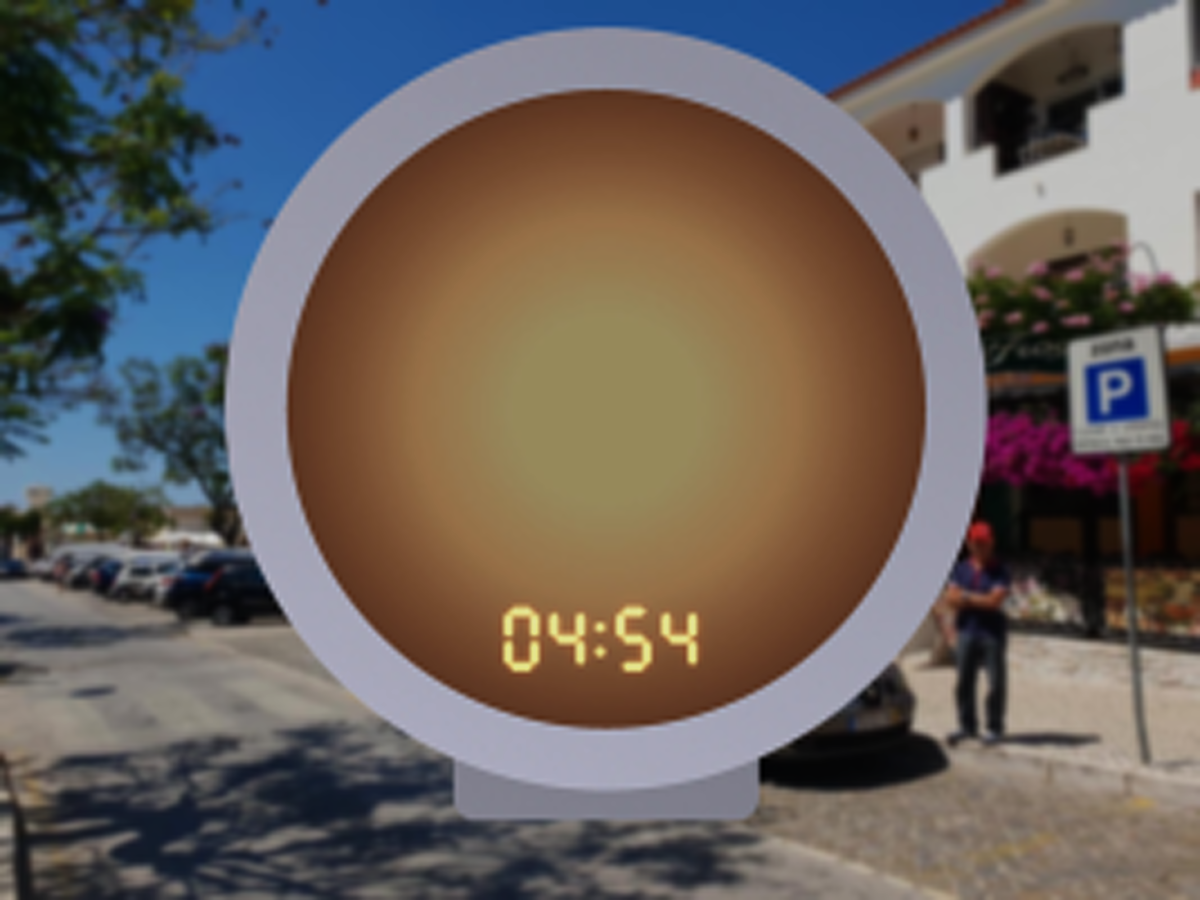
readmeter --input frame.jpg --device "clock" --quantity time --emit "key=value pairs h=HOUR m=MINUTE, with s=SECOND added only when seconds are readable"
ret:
h=4 m=54
